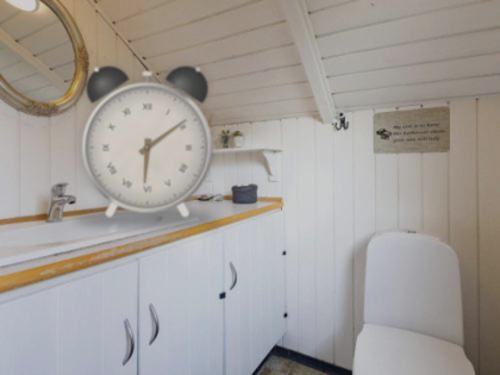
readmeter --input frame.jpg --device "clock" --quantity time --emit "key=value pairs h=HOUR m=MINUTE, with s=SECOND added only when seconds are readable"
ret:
h=6 m=9
